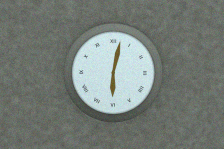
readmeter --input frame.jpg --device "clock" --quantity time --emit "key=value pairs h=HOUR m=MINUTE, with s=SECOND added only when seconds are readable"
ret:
h=6 m=2
